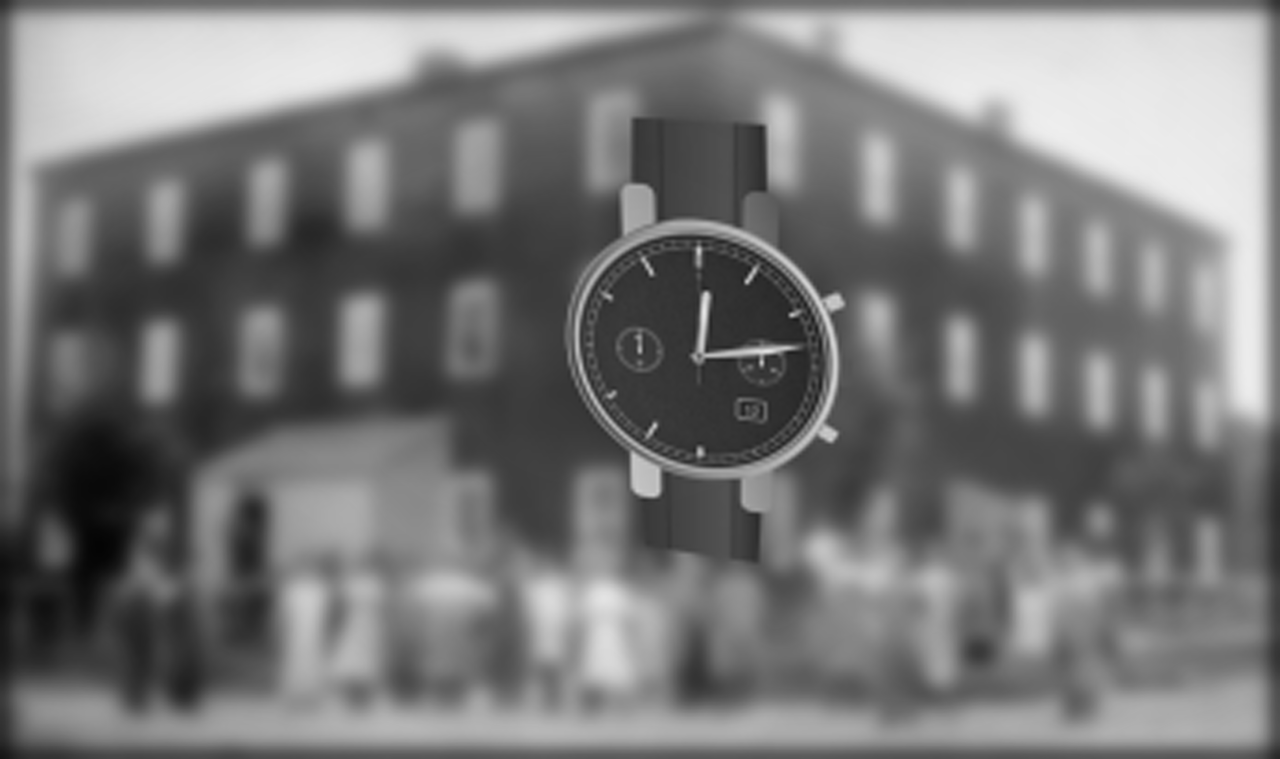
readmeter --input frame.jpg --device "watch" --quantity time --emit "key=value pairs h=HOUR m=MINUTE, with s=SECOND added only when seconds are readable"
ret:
h=12 m=13
